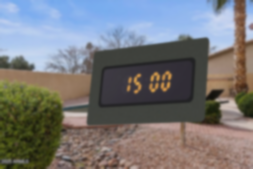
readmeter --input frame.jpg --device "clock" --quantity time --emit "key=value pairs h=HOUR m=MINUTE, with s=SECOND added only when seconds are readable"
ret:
h=15 m=0
